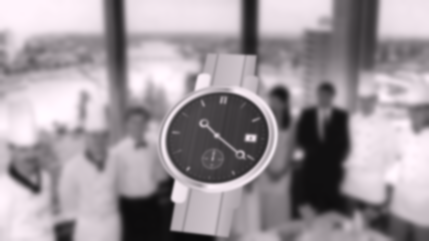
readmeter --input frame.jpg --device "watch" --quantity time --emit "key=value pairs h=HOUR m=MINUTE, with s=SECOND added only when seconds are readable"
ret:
h=10 m=21
